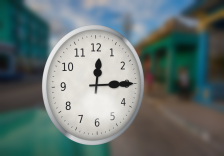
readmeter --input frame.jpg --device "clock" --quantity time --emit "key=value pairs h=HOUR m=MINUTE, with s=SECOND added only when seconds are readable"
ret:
h=12 m=15
